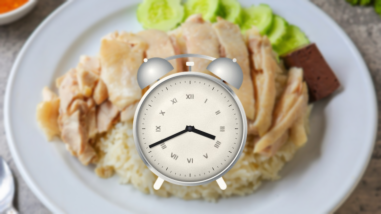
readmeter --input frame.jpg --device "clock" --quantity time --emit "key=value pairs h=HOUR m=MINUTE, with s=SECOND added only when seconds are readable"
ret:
h=3 m=41
